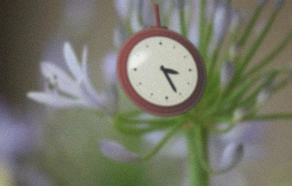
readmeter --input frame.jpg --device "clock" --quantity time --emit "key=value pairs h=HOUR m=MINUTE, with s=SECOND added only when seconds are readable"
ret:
h=3 m=26
